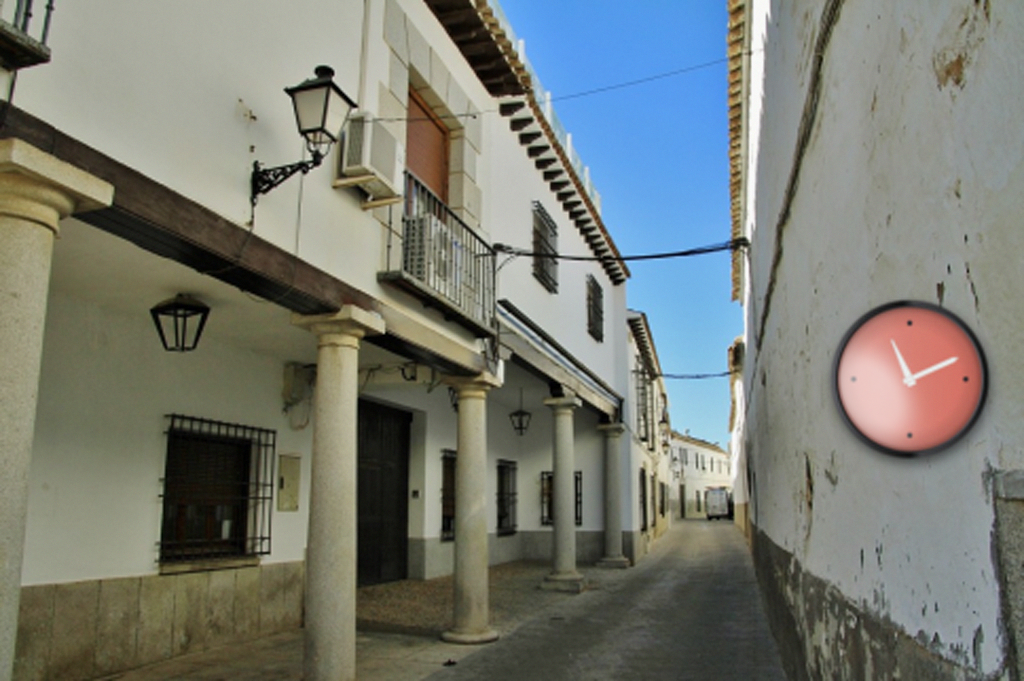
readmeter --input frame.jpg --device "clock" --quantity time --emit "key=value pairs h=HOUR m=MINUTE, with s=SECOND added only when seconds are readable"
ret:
h=11 m=11
